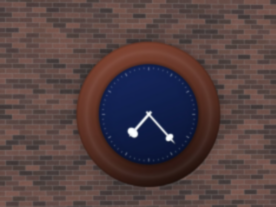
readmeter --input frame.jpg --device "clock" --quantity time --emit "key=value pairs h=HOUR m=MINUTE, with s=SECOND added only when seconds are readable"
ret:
h=7 m=23
